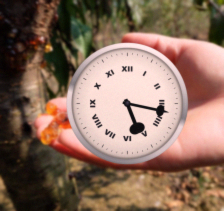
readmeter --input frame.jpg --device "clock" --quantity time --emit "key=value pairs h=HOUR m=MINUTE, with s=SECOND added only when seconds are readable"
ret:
h=5 m=17
